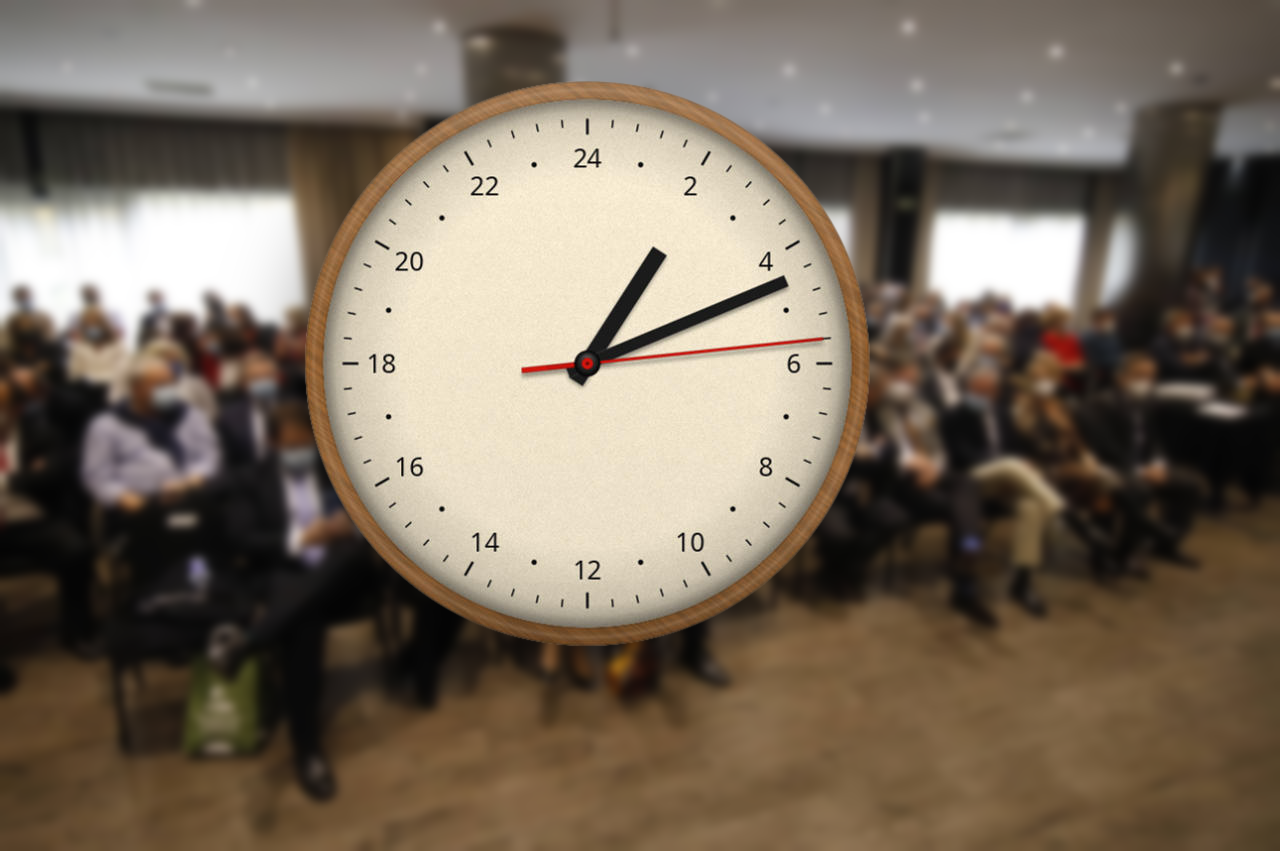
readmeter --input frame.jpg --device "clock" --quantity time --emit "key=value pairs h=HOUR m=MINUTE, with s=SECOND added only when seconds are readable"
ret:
h=2 m=11 s=14
